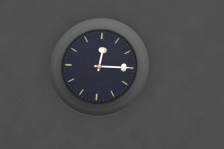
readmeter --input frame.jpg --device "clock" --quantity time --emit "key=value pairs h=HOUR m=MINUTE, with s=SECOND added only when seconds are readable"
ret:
h=12 m=15
